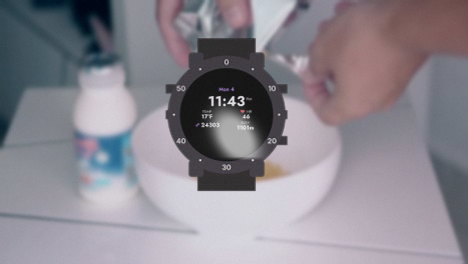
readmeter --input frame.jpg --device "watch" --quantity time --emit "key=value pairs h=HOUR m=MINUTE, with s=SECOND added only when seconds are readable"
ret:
h=11 m=43
